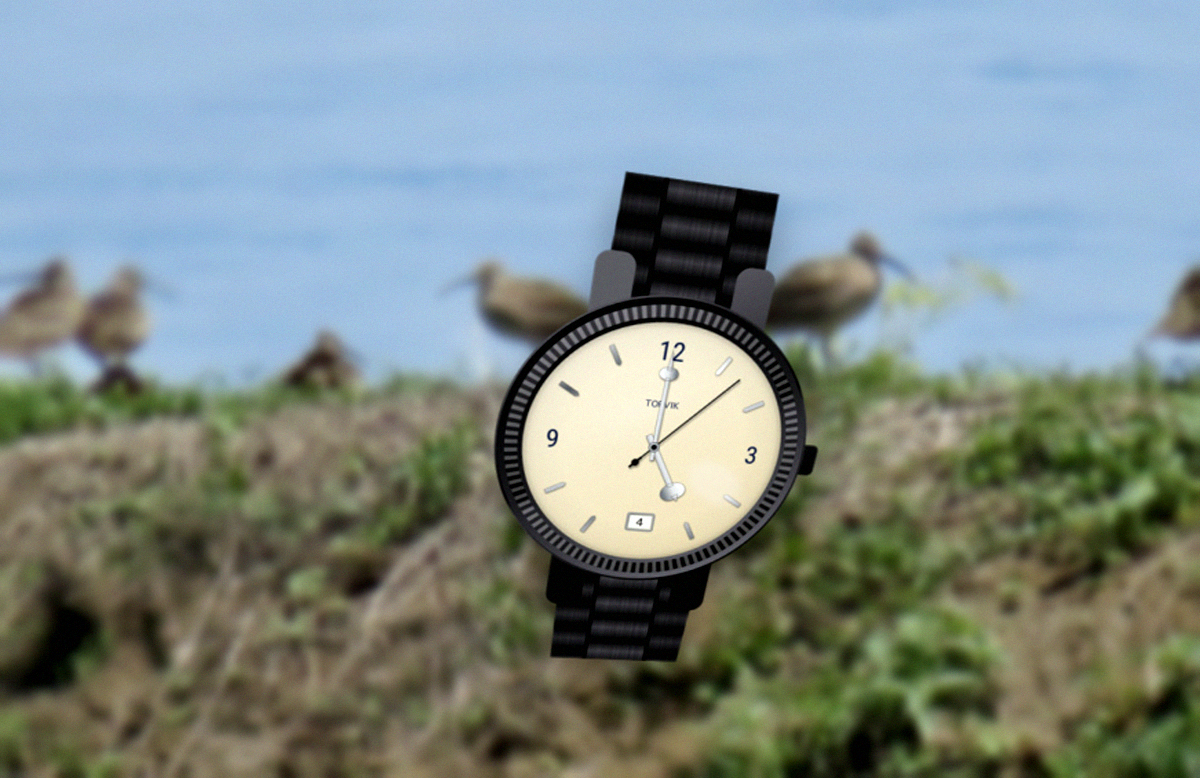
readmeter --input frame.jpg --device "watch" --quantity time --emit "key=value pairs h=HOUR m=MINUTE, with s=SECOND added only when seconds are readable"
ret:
h=5 m=0 s=7
